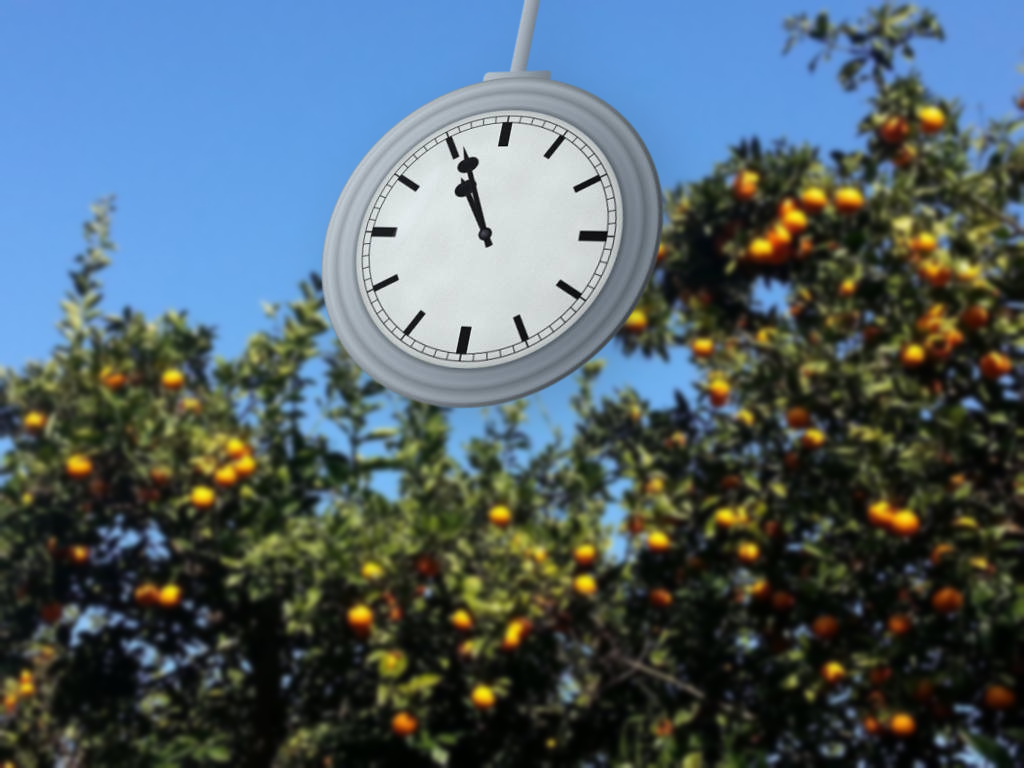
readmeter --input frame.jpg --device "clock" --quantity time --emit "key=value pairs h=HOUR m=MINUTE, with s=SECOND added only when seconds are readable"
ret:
h=10 m=56
